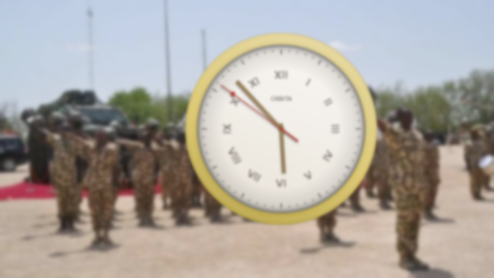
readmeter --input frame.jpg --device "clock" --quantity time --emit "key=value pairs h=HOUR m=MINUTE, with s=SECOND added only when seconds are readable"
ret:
h=5 m=52 s=51
